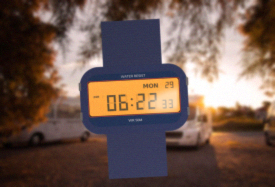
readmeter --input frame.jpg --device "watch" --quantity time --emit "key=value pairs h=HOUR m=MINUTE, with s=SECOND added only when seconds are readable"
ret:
h=6 m=22 s=33
